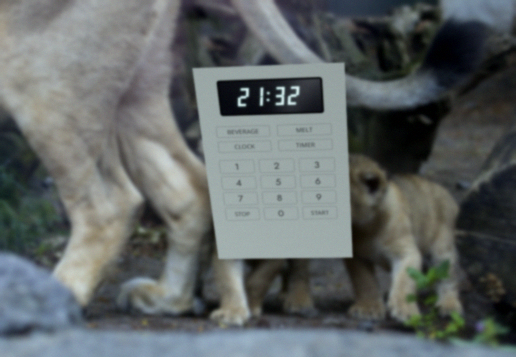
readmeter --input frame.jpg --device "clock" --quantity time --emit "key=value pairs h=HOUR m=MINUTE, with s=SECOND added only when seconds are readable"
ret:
h=21 m=32
